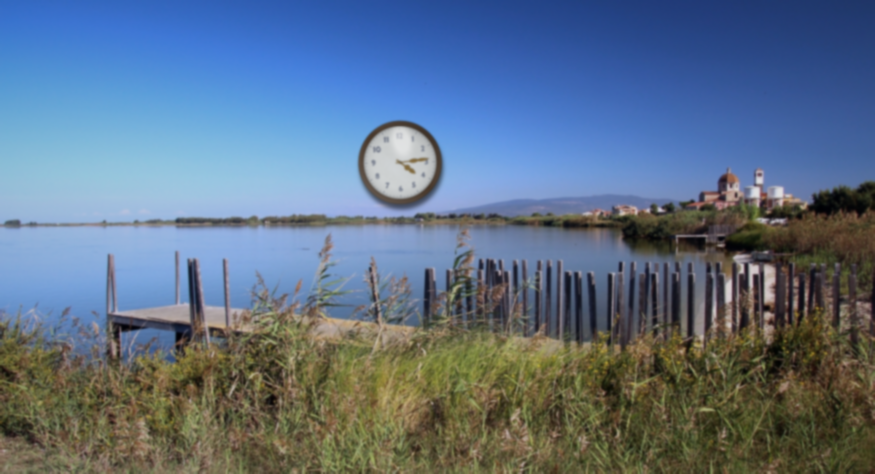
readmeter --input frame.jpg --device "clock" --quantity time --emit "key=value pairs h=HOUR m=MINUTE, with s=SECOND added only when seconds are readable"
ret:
h=4 m=14
